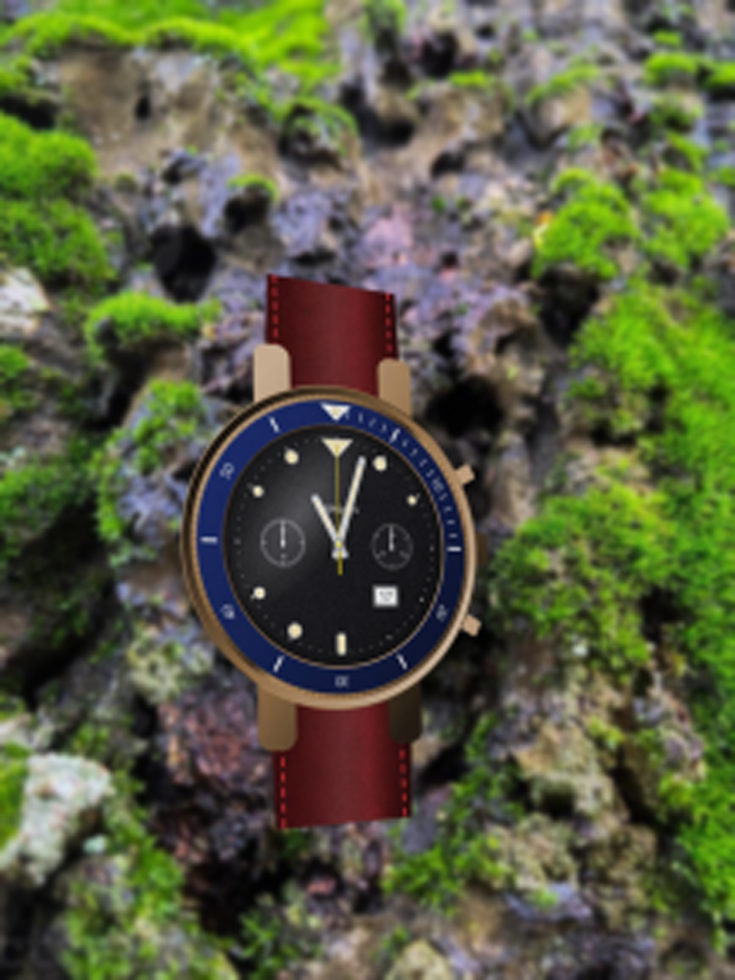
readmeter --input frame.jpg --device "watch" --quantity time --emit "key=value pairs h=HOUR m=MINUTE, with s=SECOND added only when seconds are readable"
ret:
h=11 m=3
